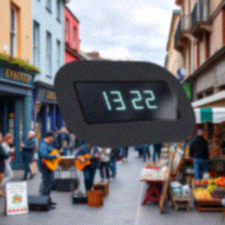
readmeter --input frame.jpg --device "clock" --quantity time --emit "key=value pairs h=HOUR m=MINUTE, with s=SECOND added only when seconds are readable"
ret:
h=13 m=22
